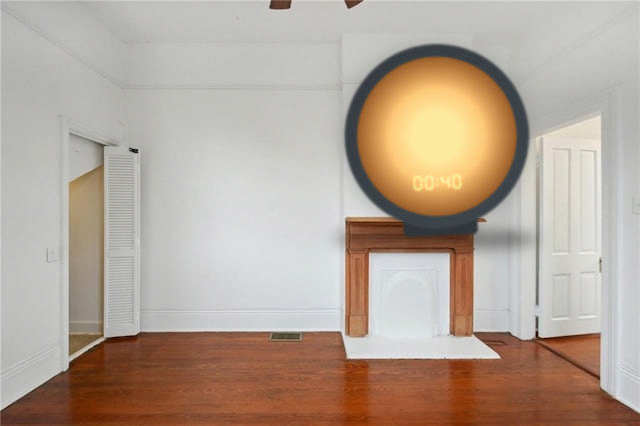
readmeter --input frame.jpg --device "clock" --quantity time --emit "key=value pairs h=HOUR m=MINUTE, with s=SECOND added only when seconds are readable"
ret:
h=0 m=40
